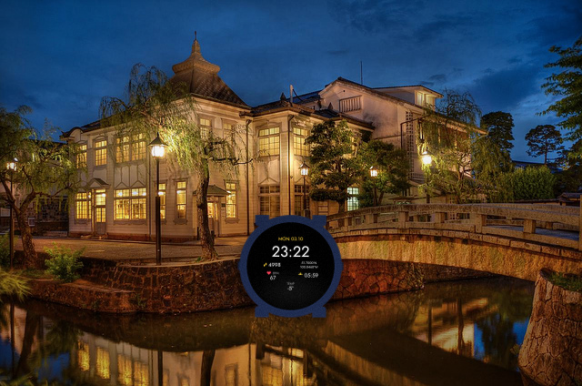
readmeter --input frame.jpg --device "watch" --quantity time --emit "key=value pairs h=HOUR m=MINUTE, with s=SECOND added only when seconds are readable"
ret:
h=23 m=22
